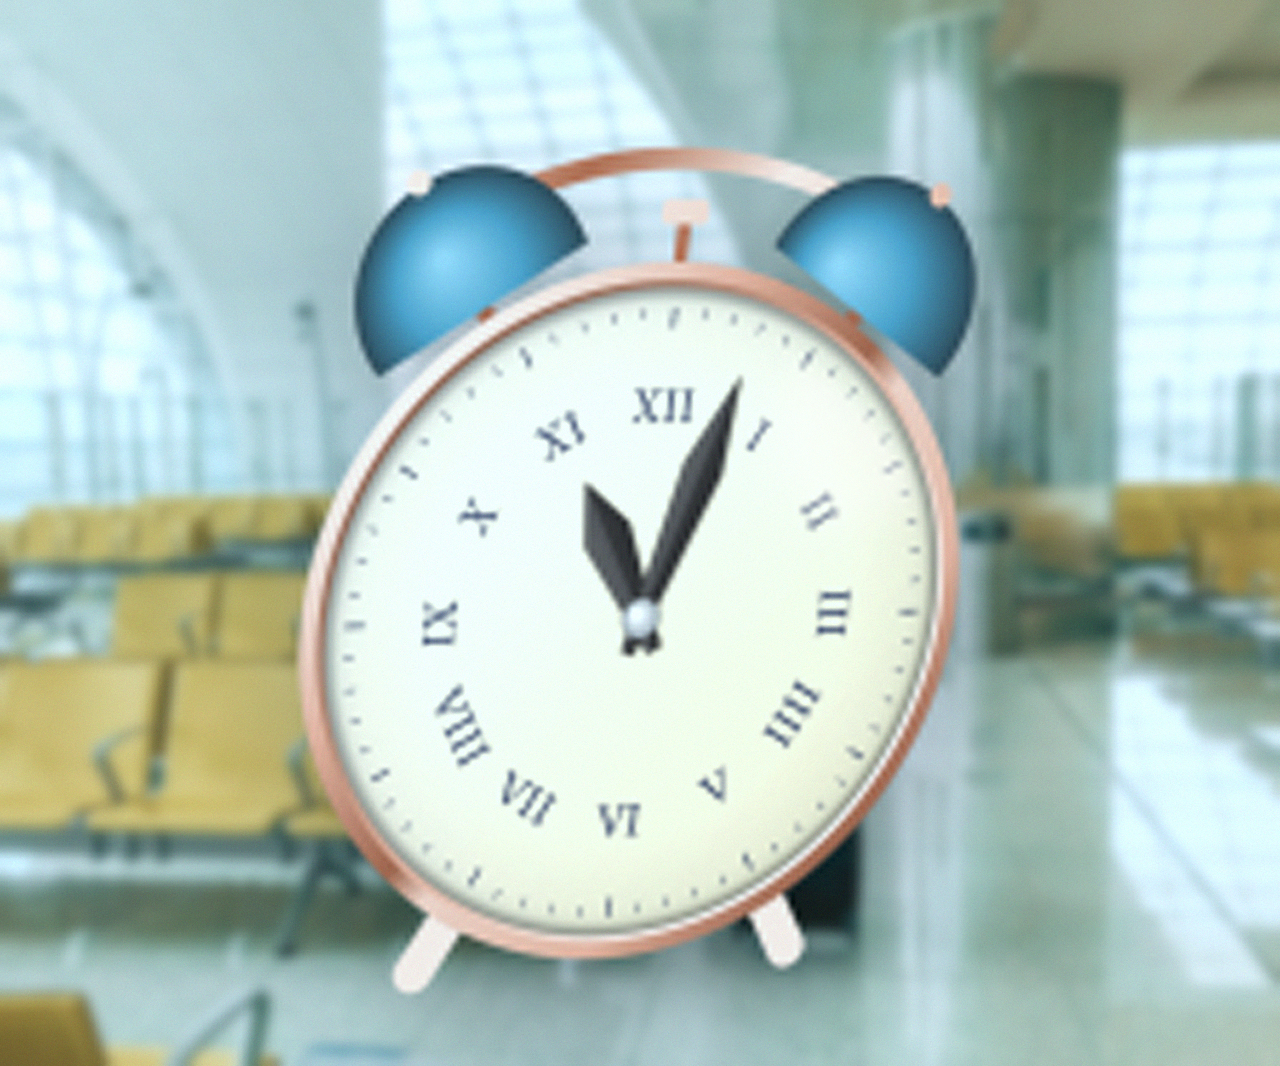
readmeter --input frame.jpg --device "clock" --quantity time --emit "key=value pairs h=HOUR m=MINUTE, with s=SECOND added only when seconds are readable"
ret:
h=11 m=3
